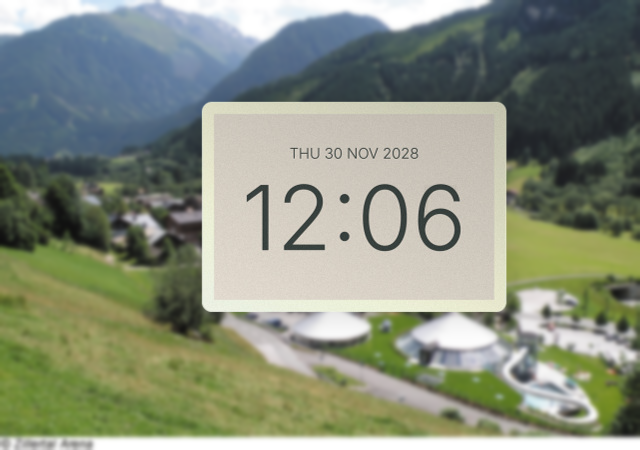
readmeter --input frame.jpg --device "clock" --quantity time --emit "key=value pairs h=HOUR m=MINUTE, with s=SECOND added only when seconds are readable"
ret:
h=12 m=6
